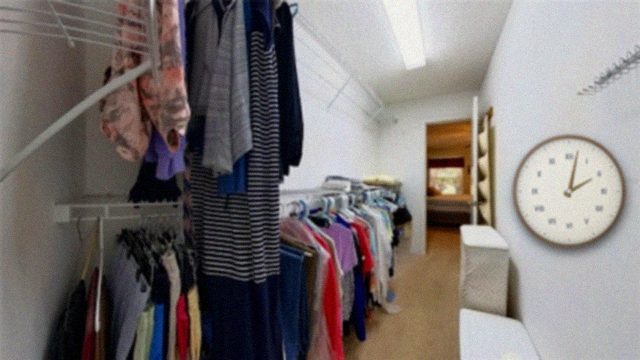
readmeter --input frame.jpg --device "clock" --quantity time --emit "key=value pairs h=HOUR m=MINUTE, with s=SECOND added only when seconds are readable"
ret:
h=2 m=2
